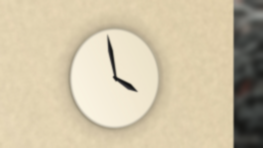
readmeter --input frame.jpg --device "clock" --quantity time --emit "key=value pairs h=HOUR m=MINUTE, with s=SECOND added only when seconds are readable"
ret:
h=3 m=58
